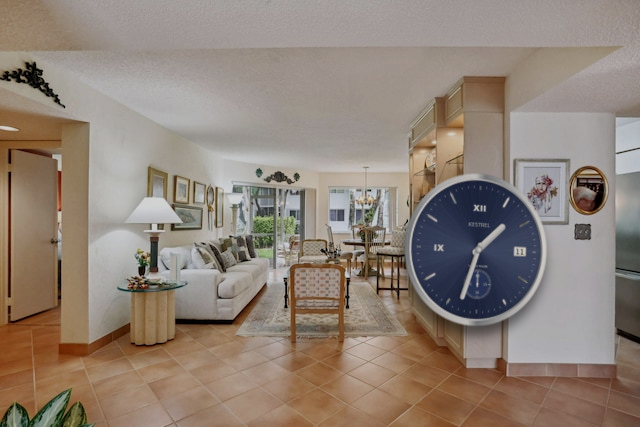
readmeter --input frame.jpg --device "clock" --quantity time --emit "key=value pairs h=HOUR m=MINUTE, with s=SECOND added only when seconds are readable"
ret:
h=1 m=33
